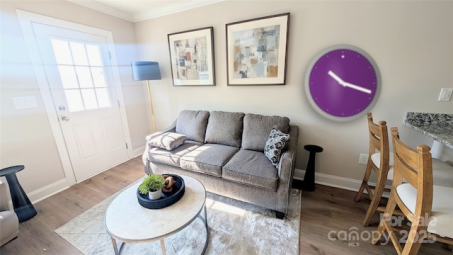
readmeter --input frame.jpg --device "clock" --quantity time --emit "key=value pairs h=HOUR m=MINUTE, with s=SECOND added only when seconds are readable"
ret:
h=10 m=18
